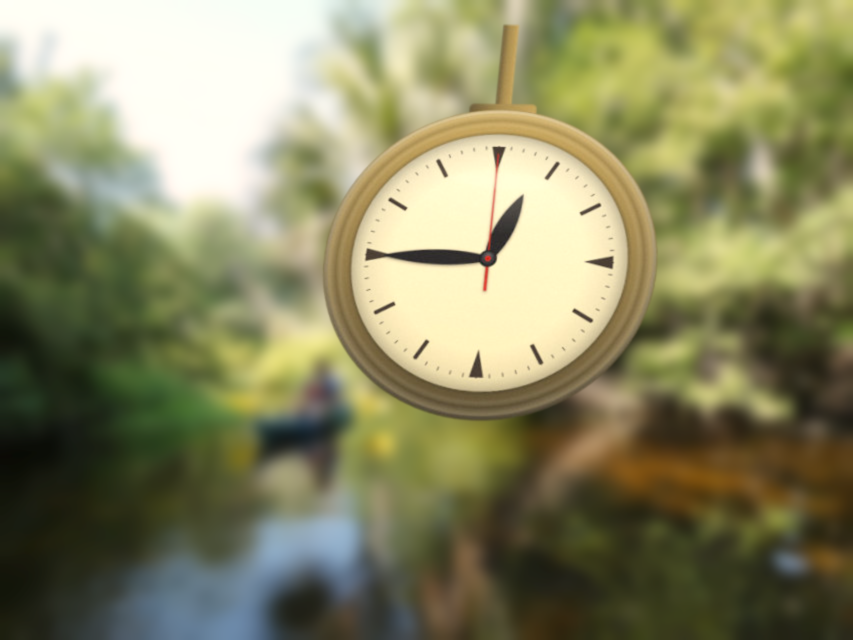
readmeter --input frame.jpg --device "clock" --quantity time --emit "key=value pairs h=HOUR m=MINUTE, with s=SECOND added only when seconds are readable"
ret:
h=12 m=45 s=0
